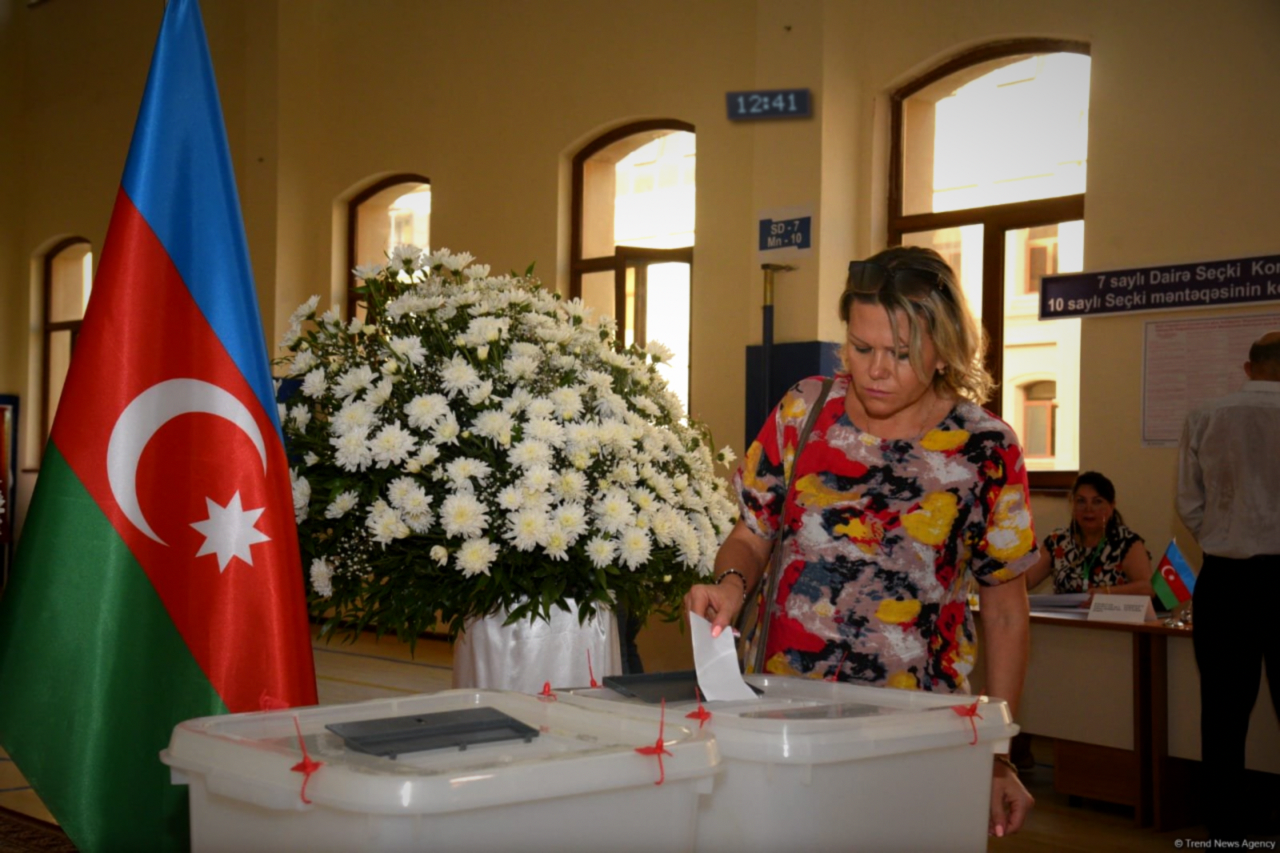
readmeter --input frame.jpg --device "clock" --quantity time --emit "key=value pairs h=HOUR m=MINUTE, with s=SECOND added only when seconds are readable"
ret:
h=12 m=41
